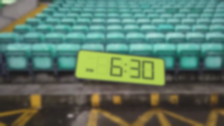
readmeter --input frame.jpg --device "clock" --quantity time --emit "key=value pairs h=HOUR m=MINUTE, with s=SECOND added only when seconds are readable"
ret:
h=6 m=30
